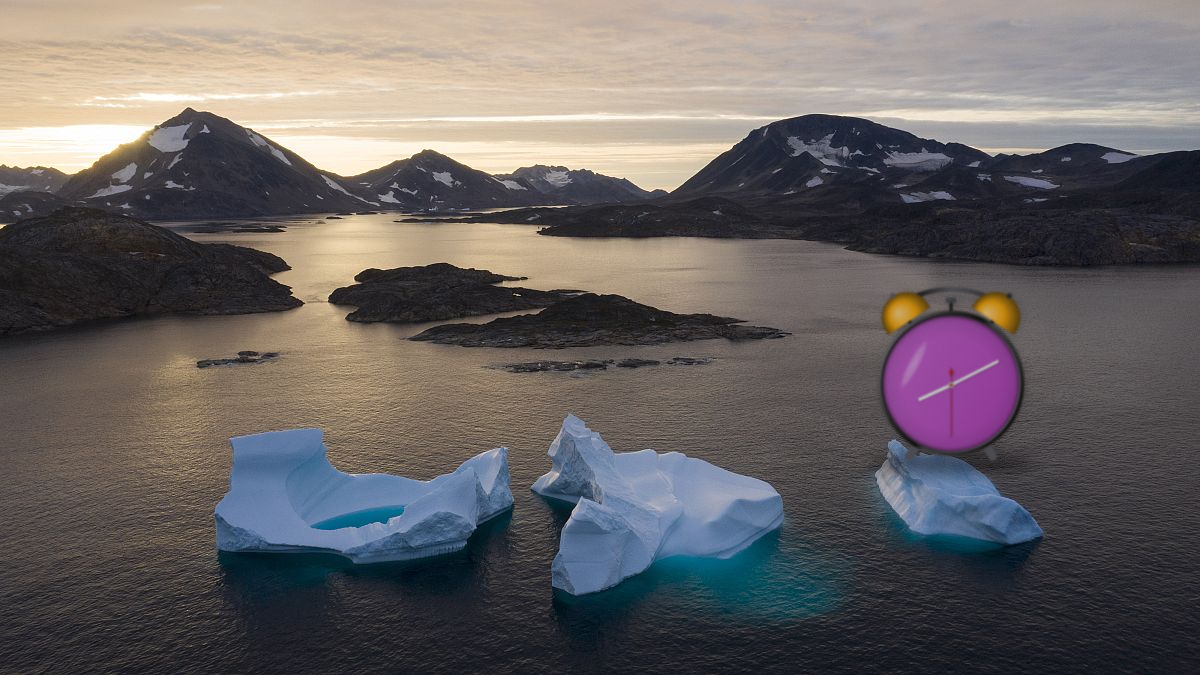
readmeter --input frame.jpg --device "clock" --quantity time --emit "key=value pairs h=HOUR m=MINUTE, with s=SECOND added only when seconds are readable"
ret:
h=8 m=10 s=30
